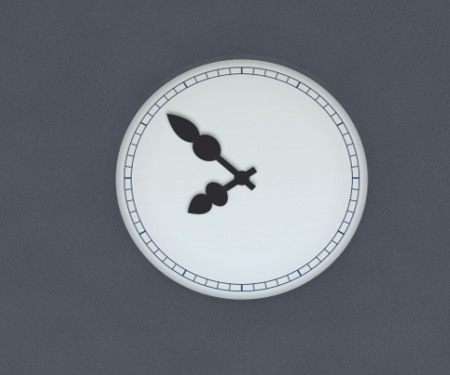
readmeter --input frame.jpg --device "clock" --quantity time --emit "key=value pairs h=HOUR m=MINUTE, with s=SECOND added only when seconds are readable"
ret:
h=7 m=52
